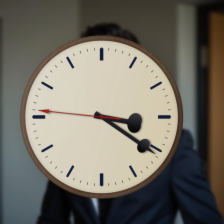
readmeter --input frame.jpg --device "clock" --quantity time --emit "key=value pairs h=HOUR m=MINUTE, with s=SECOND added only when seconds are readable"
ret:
h=3 m=20 s=46
